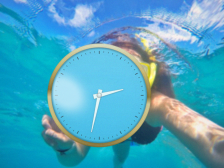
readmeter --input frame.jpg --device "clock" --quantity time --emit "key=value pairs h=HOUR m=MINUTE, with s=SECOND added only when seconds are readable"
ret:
h=2 m=32
